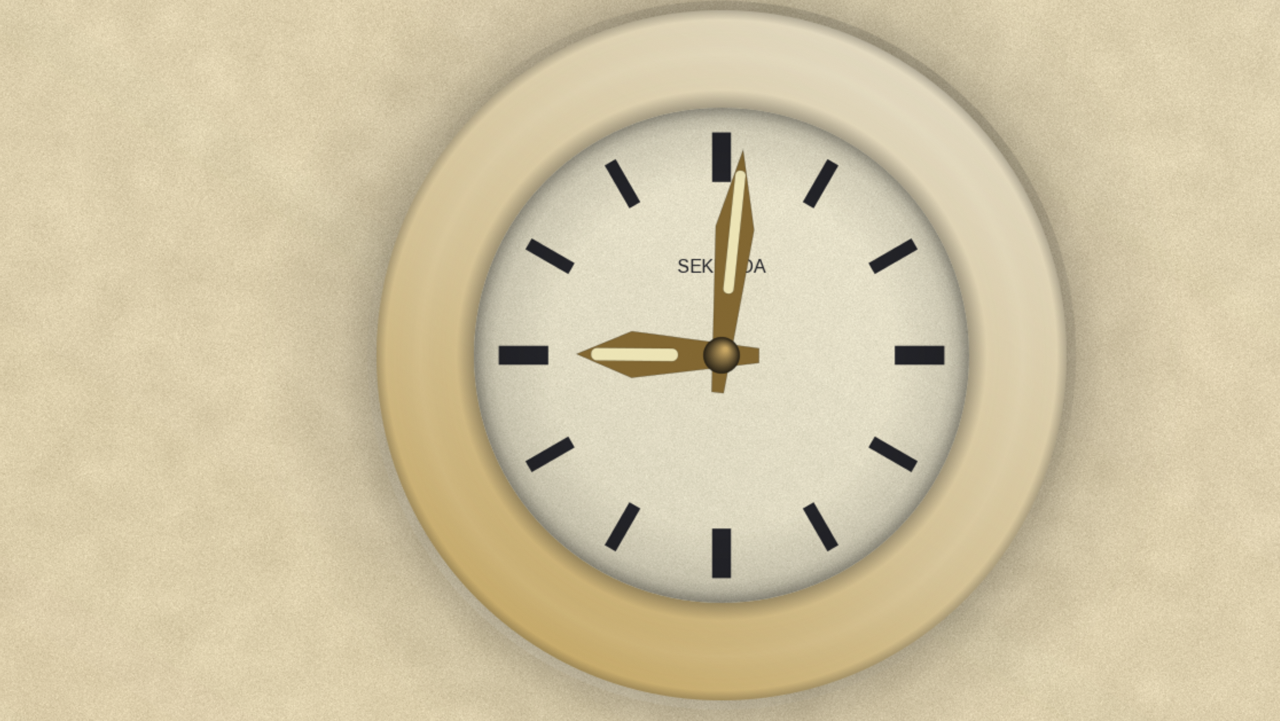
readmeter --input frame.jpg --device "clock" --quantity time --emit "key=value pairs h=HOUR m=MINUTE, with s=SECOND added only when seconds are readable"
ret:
h=9 m=1
